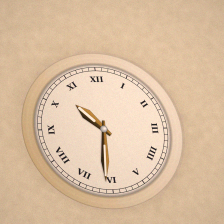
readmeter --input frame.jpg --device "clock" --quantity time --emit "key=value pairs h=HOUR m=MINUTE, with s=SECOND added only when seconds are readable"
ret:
h=10 m=31
